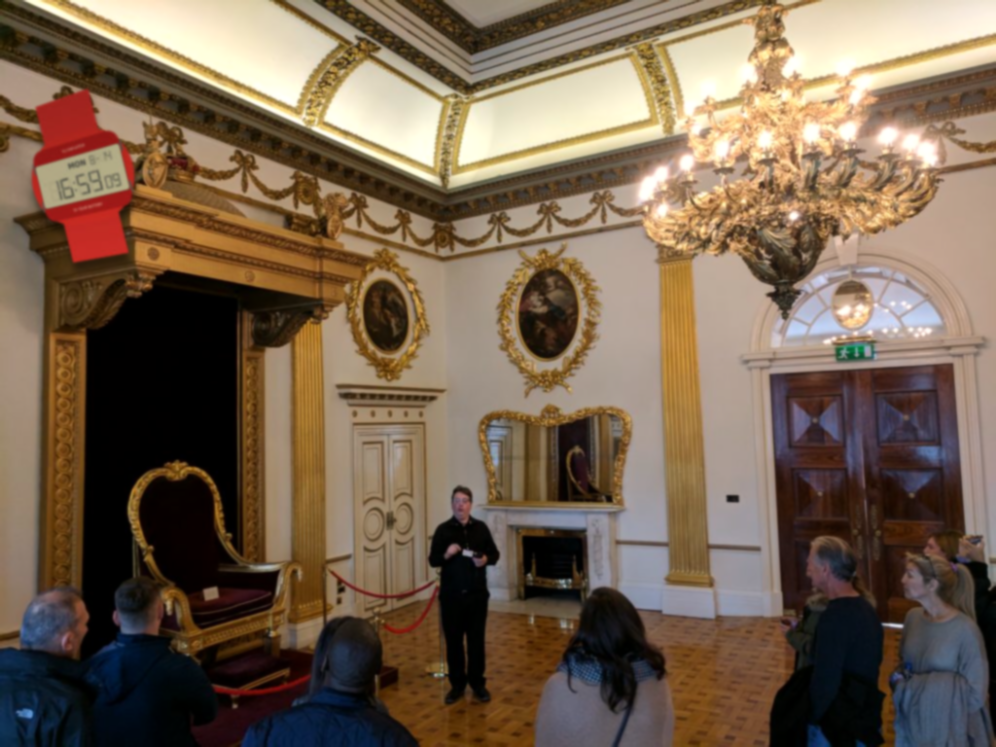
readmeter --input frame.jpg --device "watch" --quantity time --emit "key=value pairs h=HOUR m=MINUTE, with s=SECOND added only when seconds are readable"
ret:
h=16 m=59
